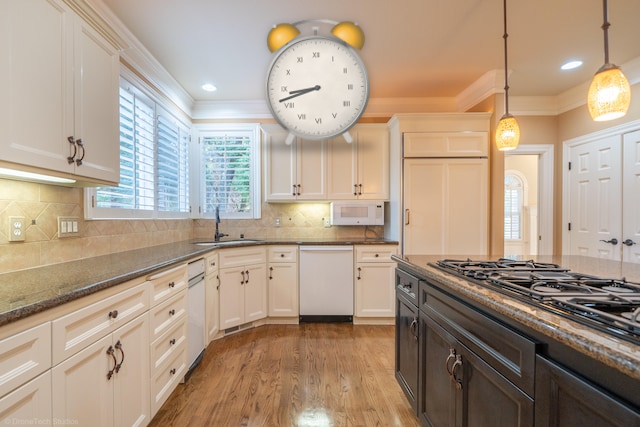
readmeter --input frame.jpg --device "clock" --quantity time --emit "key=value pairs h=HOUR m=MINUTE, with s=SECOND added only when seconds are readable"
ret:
h=8 m=42
